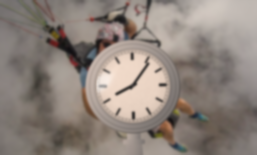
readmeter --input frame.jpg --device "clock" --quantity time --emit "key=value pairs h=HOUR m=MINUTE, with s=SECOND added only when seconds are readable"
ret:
h=8 m=6
